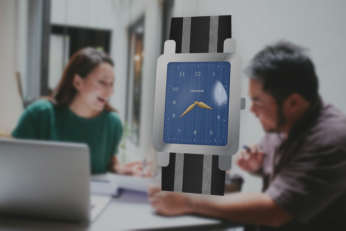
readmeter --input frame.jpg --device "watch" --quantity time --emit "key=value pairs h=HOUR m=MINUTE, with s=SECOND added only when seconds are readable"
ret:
h=3 m=38
